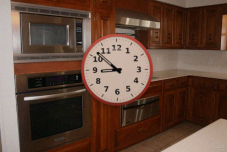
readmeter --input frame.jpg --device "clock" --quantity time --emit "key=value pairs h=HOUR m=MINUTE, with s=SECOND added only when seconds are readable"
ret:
h=8 m=52
